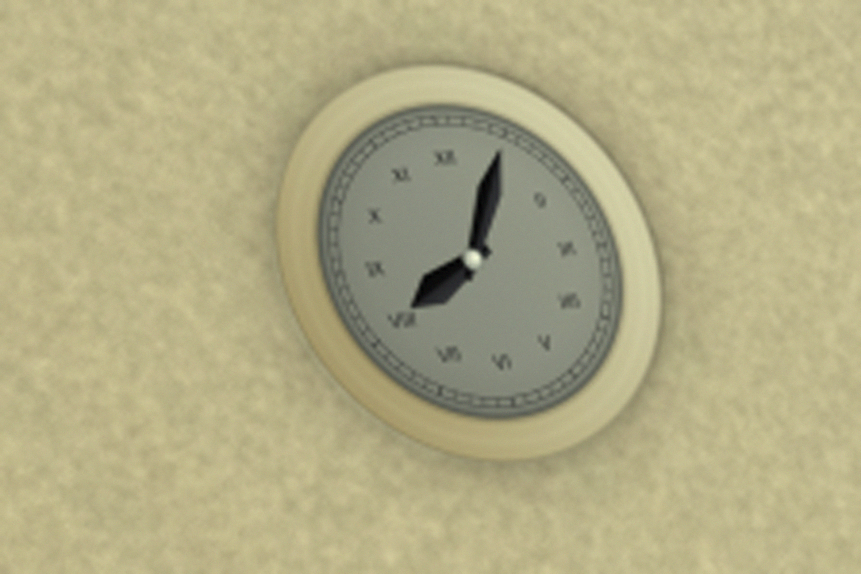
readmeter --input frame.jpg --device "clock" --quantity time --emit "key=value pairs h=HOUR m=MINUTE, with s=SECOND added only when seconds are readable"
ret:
h=8 m=5
